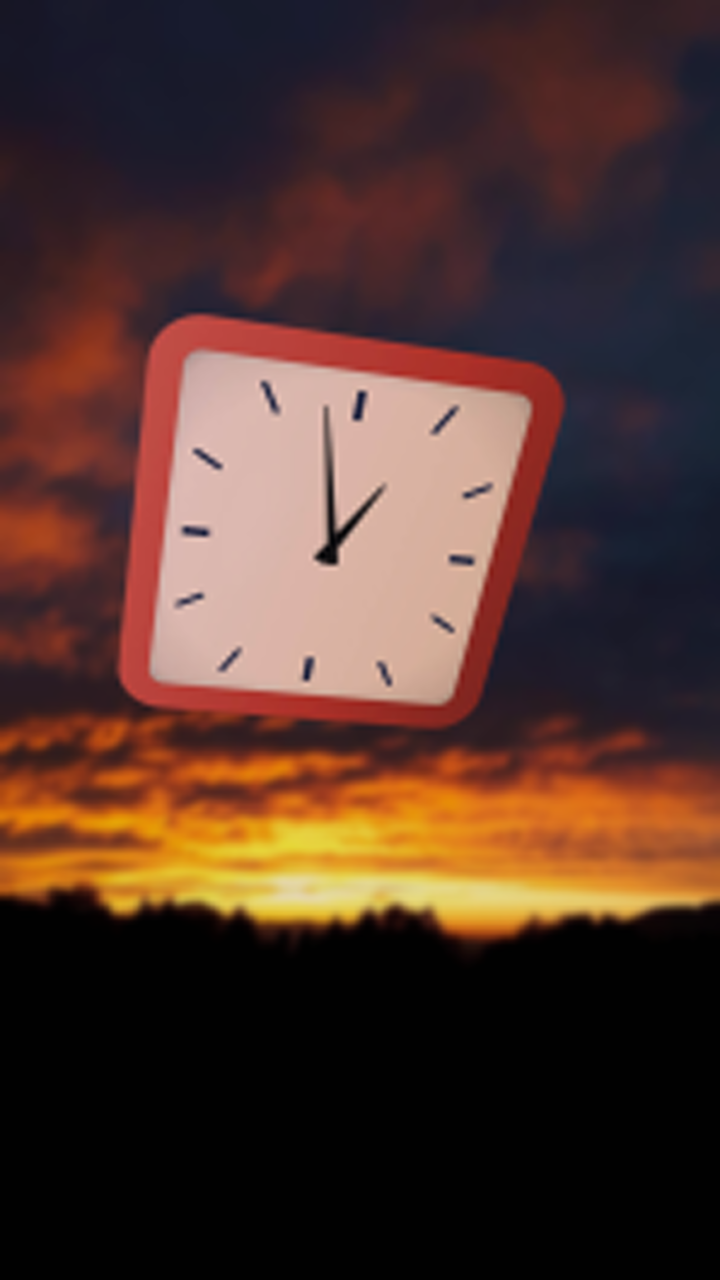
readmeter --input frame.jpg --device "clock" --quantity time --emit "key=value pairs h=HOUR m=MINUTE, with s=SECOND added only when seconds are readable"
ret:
h=12 m=58
